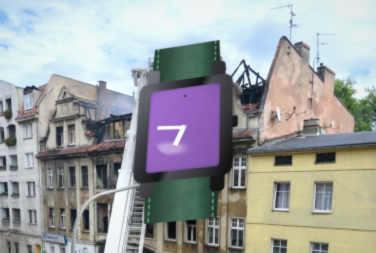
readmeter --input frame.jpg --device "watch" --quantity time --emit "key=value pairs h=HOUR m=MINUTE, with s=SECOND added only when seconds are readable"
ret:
h=6 m=46
